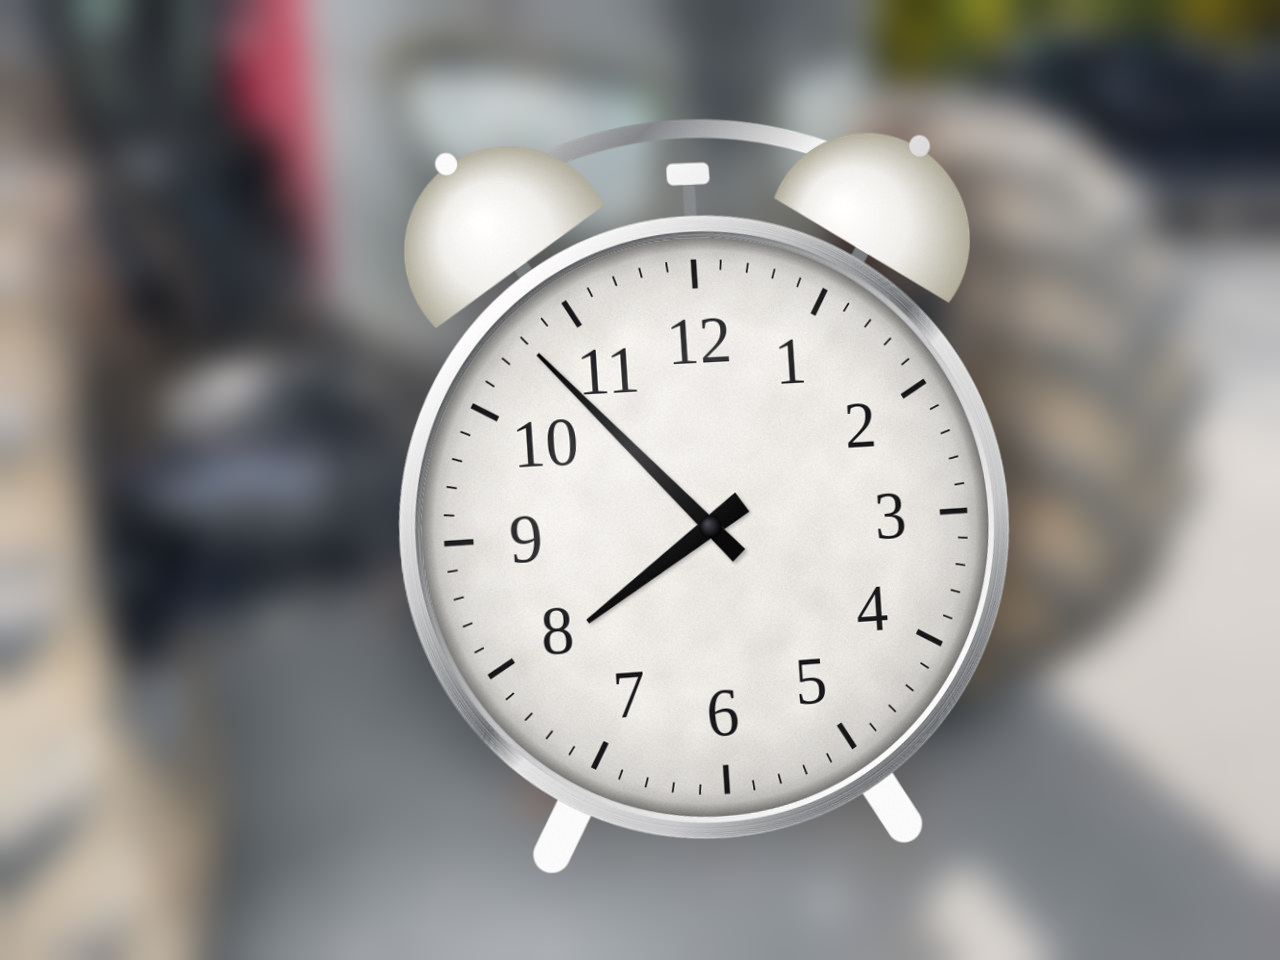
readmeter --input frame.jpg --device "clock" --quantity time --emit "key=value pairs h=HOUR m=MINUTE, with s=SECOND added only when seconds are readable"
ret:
h=7 m=53
